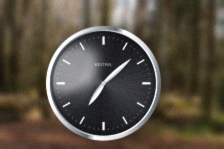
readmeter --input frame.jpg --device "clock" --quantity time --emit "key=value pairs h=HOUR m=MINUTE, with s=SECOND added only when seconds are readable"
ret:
h=7 m=8
